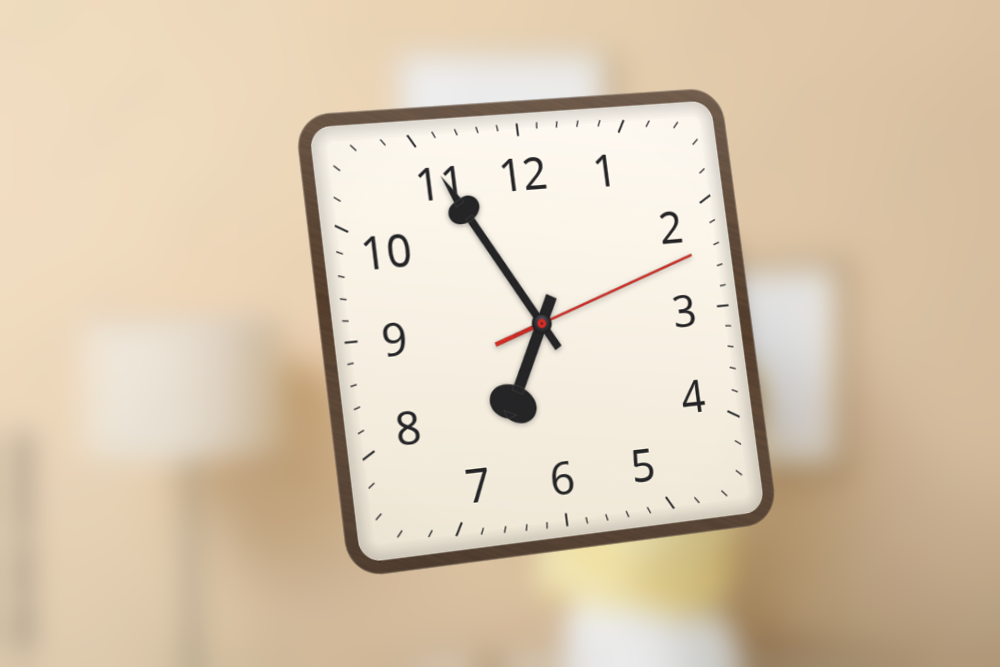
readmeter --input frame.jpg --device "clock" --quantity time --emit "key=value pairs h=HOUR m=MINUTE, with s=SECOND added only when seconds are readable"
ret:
h=6 m=55 s=12
